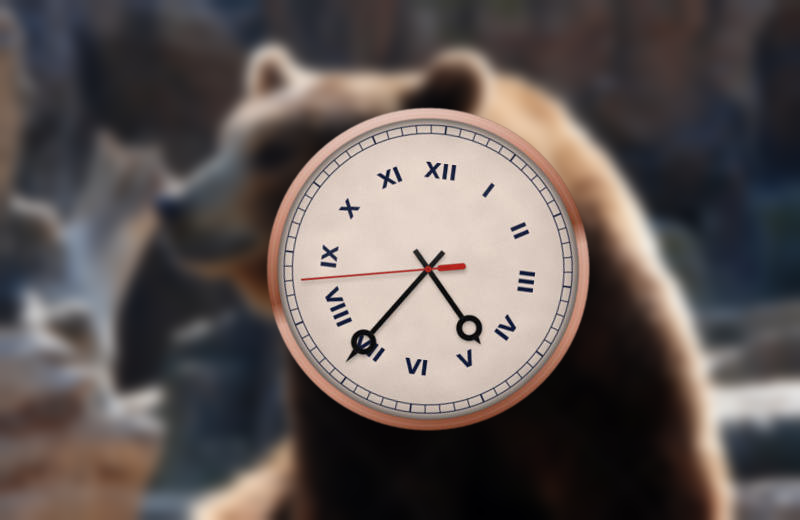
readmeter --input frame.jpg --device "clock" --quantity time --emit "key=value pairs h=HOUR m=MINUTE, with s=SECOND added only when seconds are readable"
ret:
h=4 m=35 s=43
